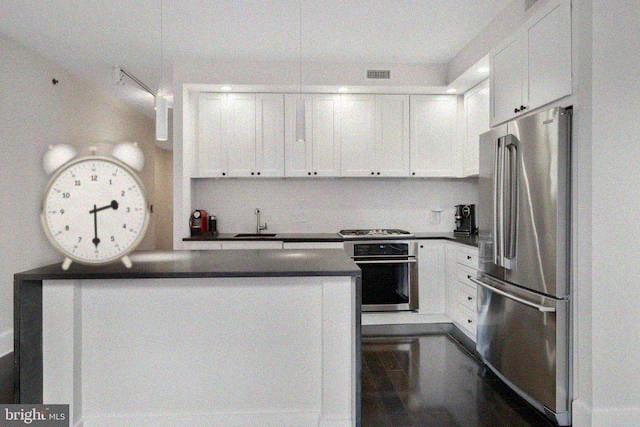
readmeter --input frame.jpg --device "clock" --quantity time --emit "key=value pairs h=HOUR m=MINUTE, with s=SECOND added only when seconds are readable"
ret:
h=2 m=30
